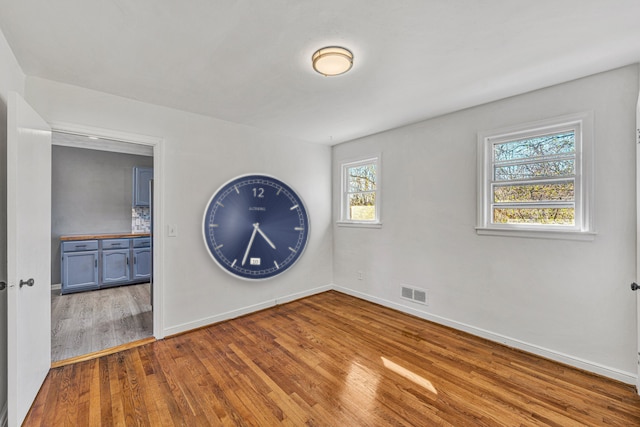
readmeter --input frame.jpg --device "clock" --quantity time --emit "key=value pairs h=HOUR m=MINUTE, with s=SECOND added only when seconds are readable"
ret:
h=4 m=33
